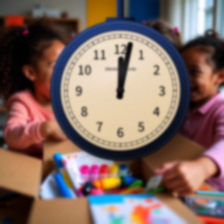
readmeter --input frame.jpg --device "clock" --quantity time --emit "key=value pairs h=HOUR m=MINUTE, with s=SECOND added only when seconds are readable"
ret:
h=12 m=2
